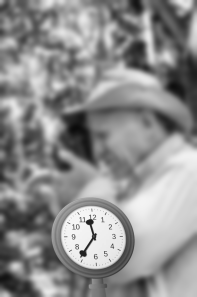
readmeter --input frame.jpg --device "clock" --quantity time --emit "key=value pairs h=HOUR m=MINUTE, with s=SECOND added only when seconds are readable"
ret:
h=11 m=36
